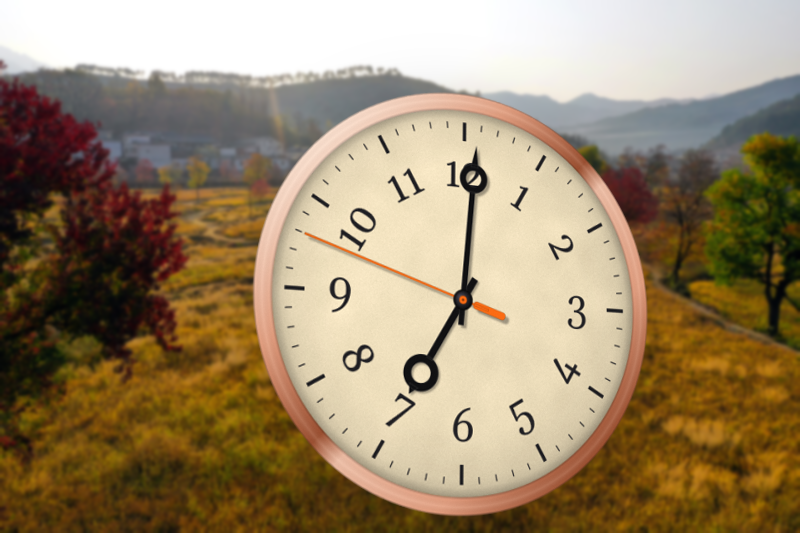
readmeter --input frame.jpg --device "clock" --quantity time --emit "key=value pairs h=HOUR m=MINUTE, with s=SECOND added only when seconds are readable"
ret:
h=7 m=0 s=48
